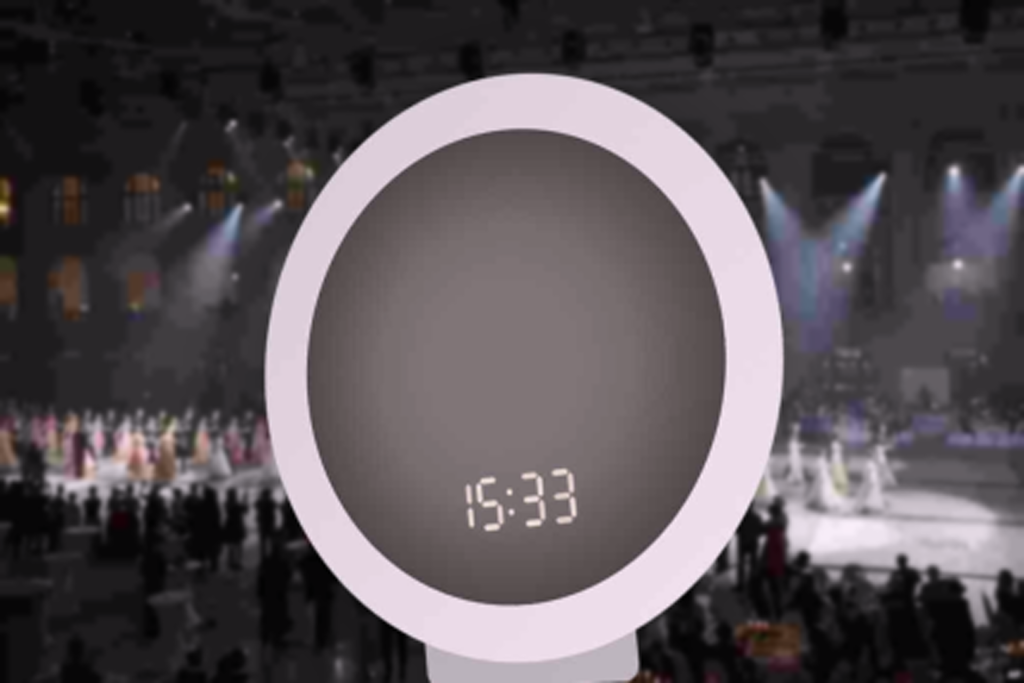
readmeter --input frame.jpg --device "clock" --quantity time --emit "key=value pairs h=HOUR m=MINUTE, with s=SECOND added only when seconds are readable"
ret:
h=15 m=33
